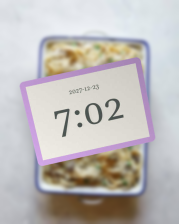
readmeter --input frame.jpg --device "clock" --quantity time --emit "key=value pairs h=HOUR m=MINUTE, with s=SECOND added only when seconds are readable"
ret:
h=7 m=2
